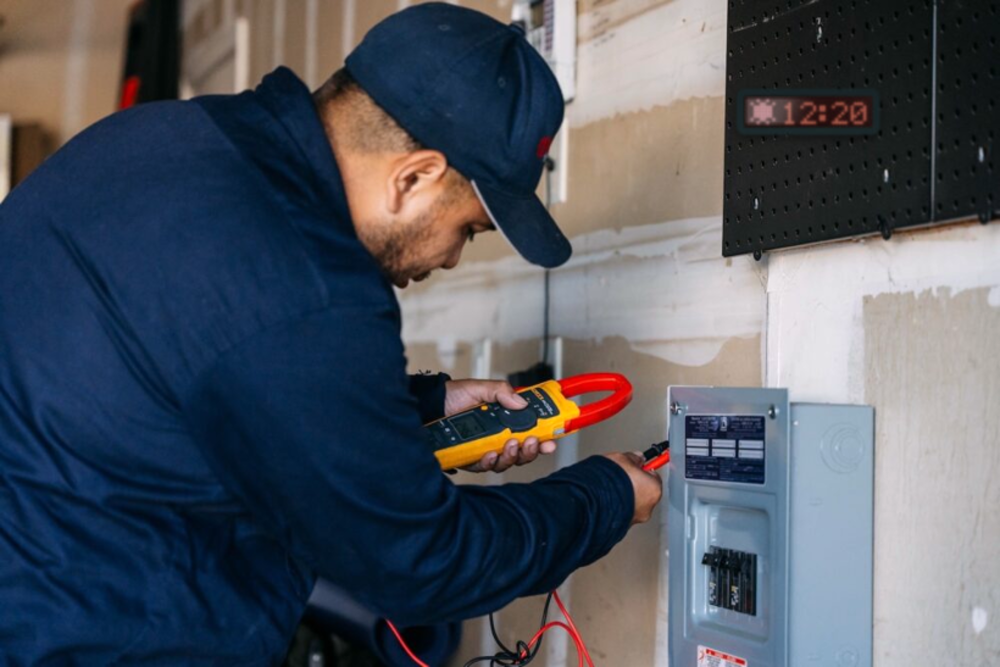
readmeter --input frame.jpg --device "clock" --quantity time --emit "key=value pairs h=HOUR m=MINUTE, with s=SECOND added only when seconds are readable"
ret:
h=12 m=20
